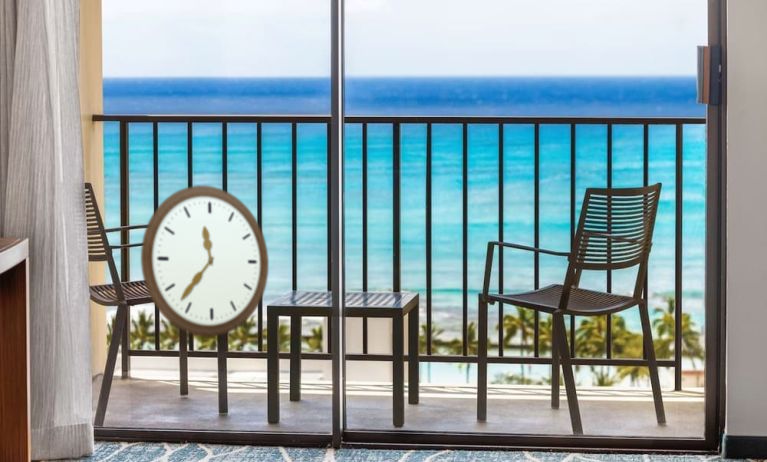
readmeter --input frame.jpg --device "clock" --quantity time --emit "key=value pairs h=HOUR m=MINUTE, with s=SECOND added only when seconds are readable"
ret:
h=11 m=37
